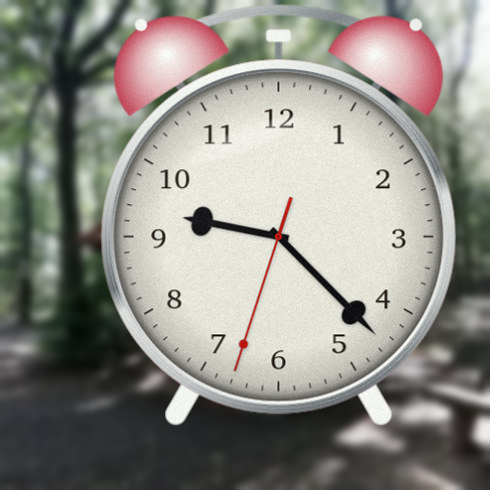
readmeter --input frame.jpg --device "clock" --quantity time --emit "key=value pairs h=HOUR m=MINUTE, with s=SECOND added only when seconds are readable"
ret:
h=9 m=22 s=33
